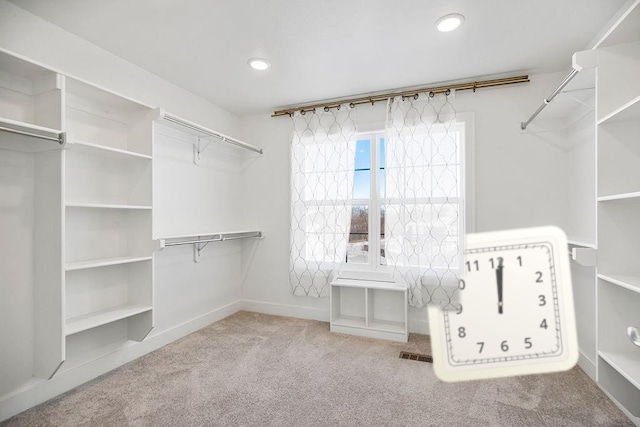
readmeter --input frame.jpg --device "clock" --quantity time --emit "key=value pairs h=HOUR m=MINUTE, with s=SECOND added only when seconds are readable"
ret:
h=12 m=1
